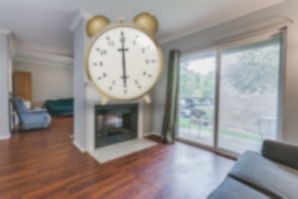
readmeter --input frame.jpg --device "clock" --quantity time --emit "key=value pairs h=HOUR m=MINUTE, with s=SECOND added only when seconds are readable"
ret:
h=6 m=0
